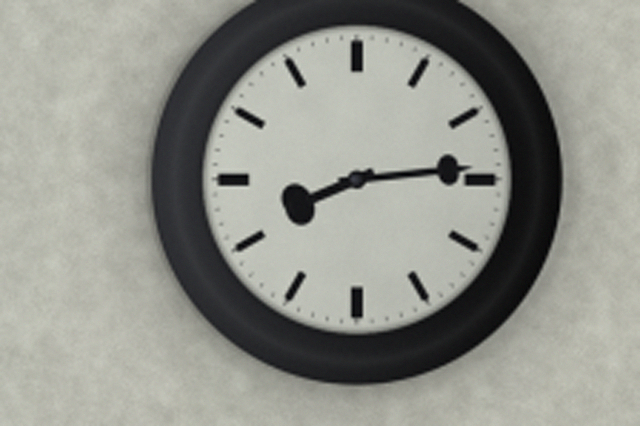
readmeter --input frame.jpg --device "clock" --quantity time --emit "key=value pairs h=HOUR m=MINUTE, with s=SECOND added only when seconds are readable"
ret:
h=8 m=14
